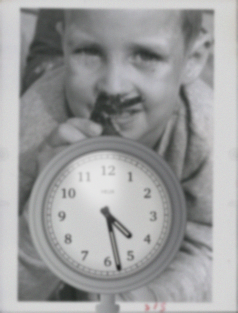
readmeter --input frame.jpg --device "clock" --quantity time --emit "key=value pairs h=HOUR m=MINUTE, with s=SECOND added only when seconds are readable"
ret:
h=4 m=28
